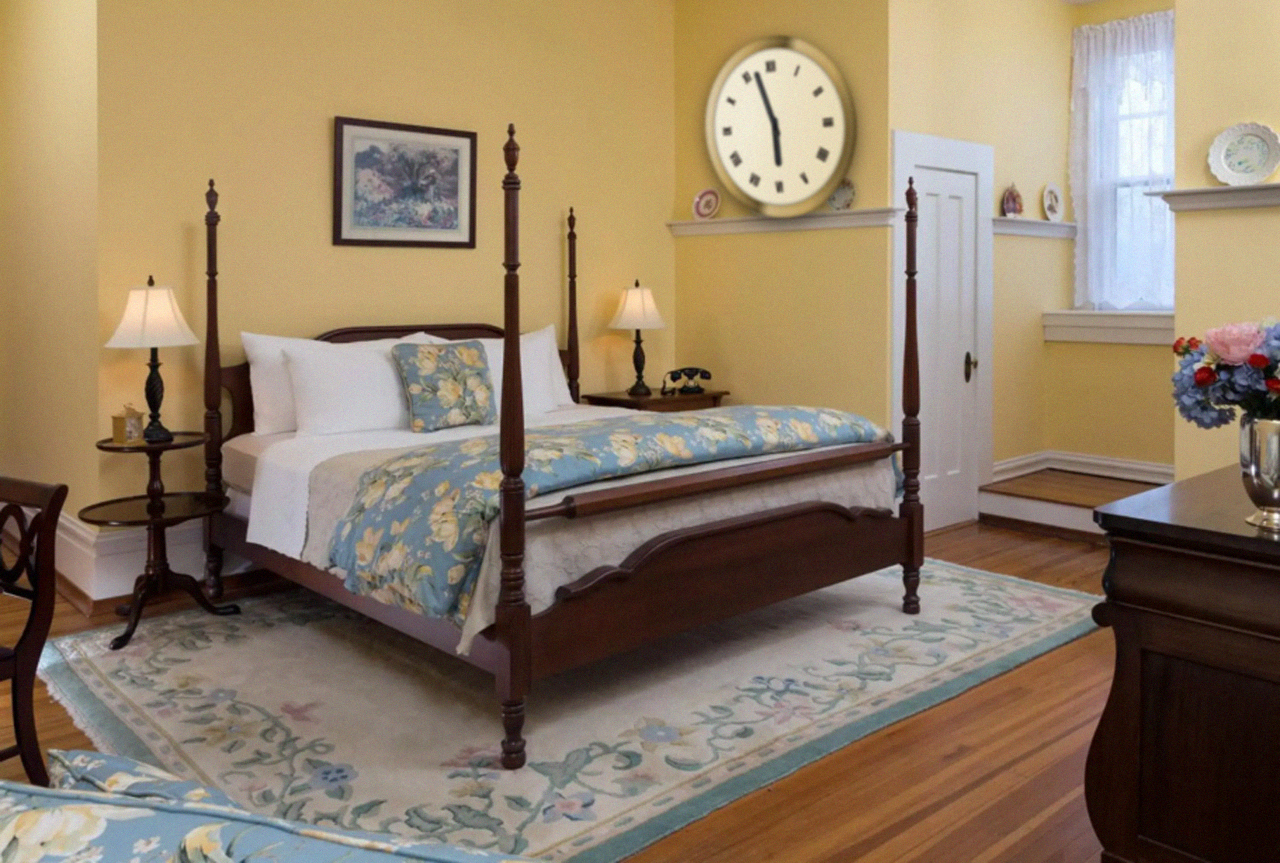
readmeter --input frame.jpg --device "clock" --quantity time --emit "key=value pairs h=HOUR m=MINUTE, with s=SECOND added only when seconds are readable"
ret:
h=5 m=57
